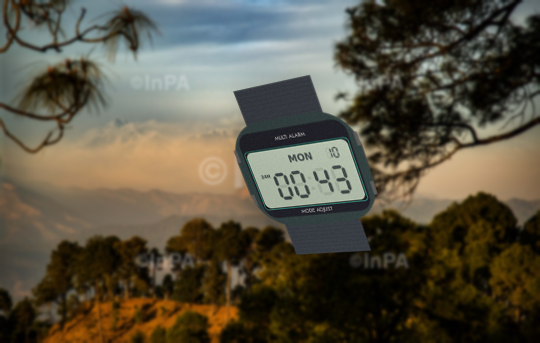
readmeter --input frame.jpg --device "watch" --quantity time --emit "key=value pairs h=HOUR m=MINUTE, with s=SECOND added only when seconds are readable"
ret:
h=0 m=43
